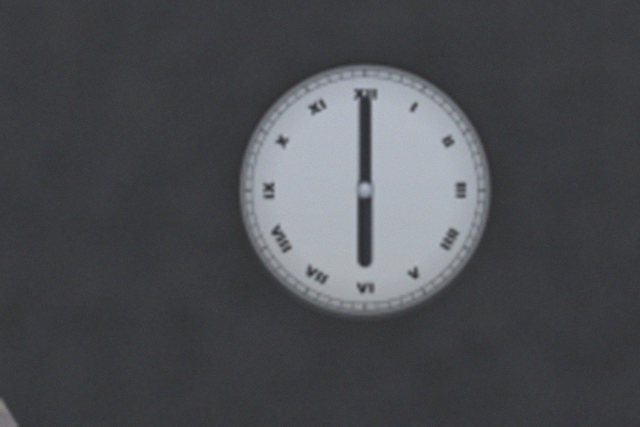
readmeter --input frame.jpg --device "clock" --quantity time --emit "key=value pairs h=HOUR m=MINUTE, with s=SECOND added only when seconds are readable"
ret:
h=6 m=0
